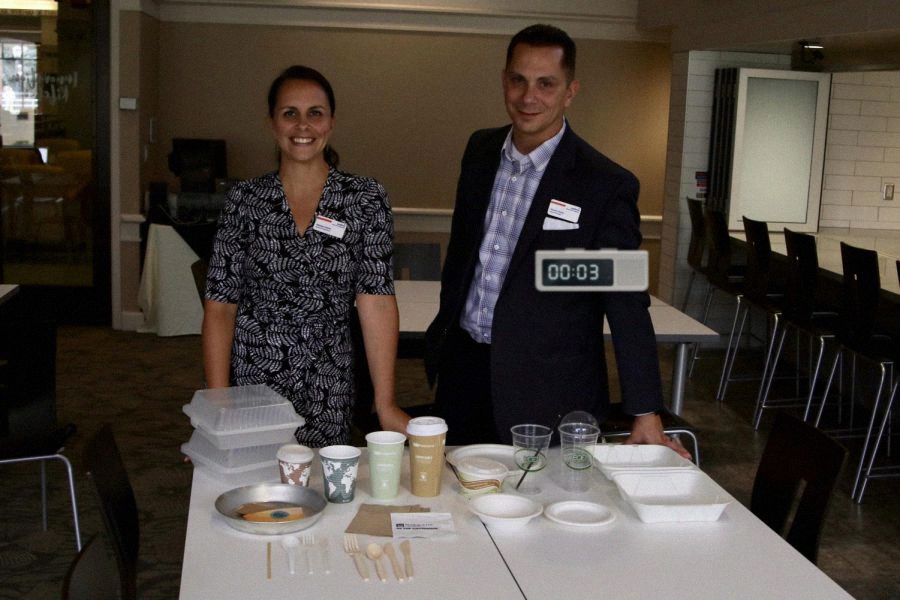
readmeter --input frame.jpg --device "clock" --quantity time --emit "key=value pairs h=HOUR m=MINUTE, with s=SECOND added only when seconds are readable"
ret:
h=0 m=3
